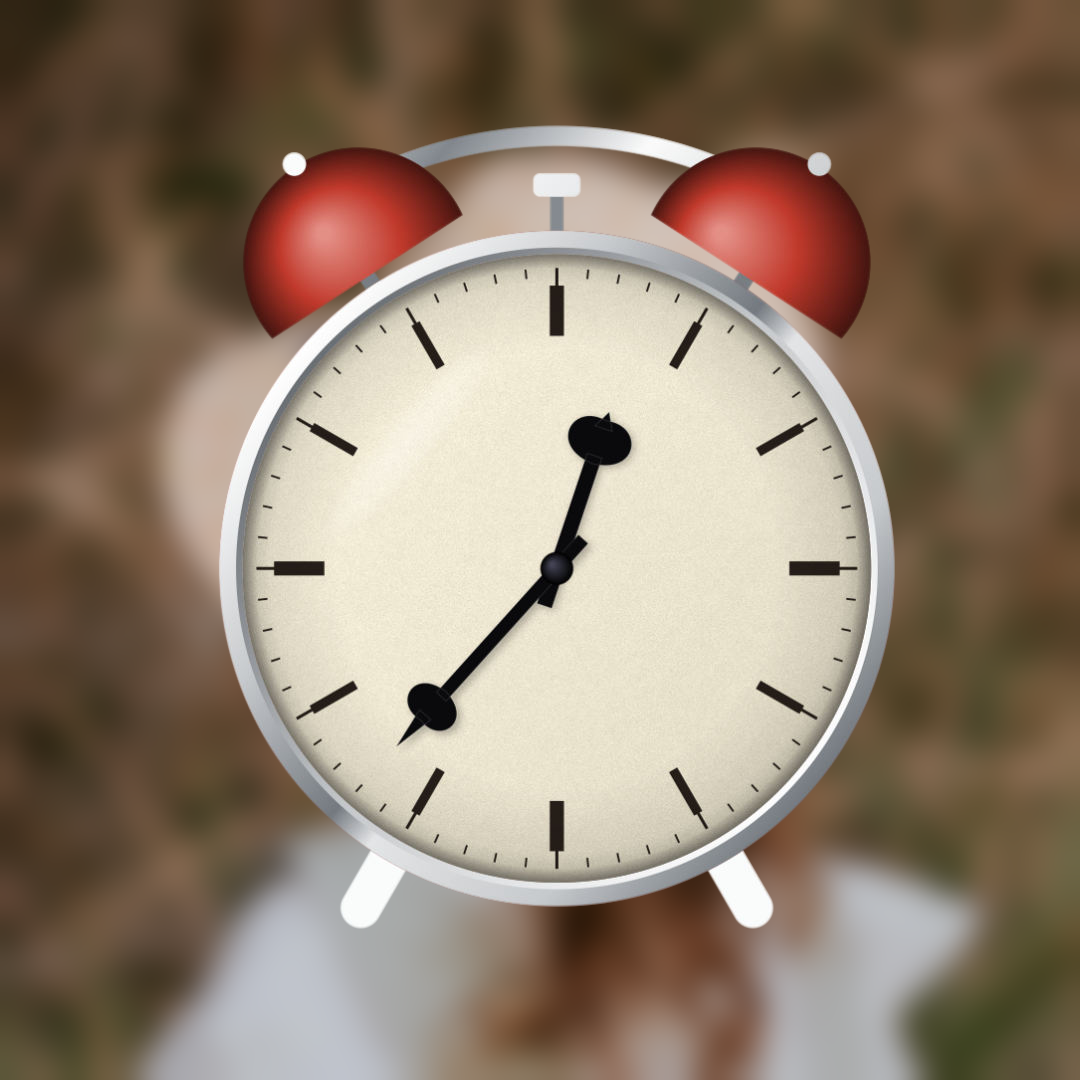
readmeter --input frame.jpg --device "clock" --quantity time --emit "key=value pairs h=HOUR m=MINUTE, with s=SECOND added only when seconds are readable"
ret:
h=12 m=37
